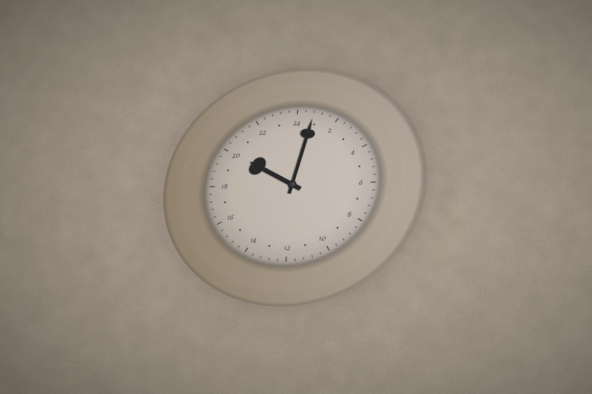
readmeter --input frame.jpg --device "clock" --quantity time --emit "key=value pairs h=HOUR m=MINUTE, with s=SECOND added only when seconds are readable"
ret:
h=20 m=2
